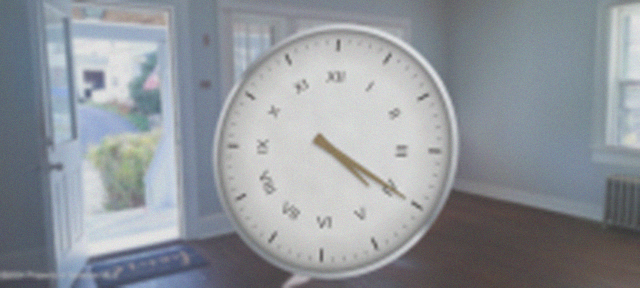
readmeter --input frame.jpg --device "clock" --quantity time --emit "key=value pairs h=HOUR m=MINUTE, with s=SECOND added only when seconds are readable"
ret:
h=4 m=20
